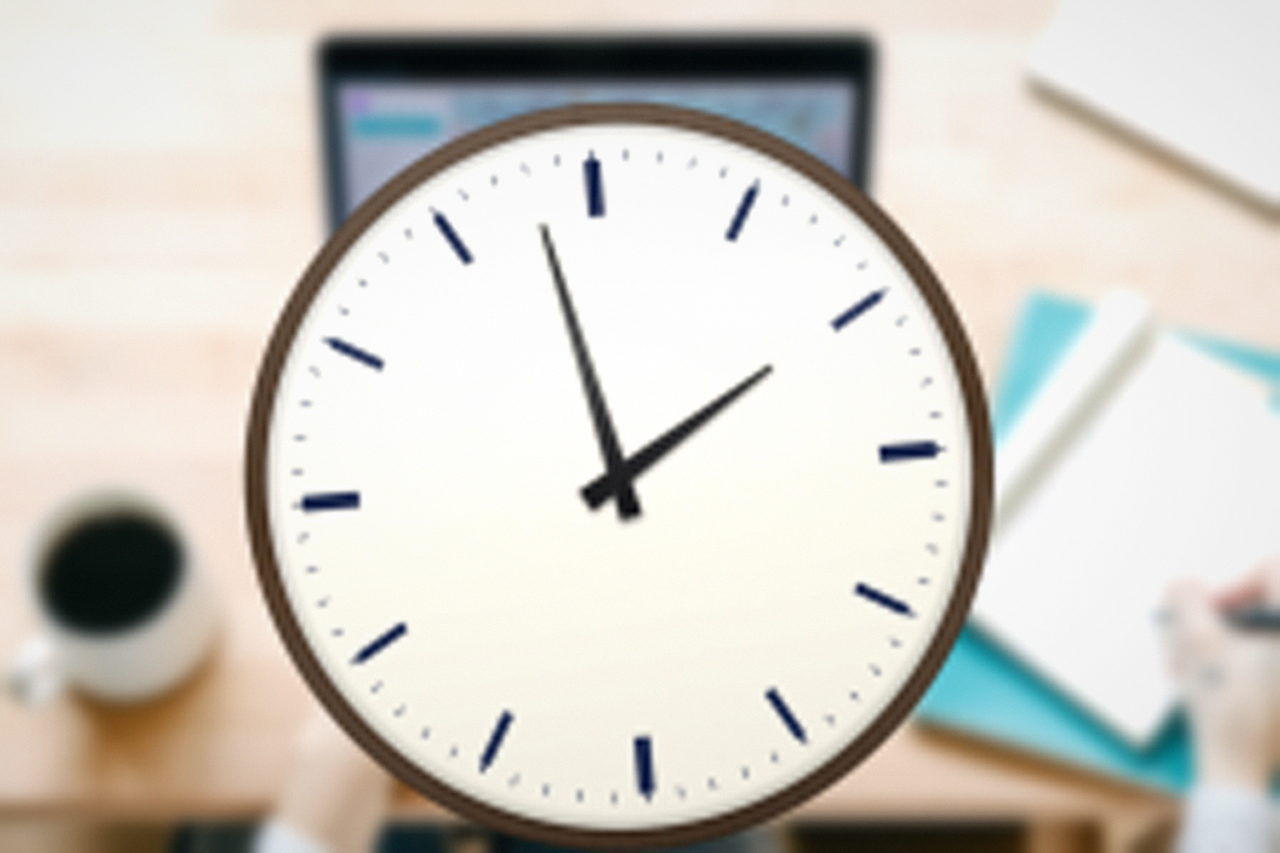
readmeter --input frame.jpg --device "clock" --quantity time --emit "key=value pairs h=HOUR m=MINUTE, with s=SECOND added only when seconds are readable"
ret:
h=1 m=58
